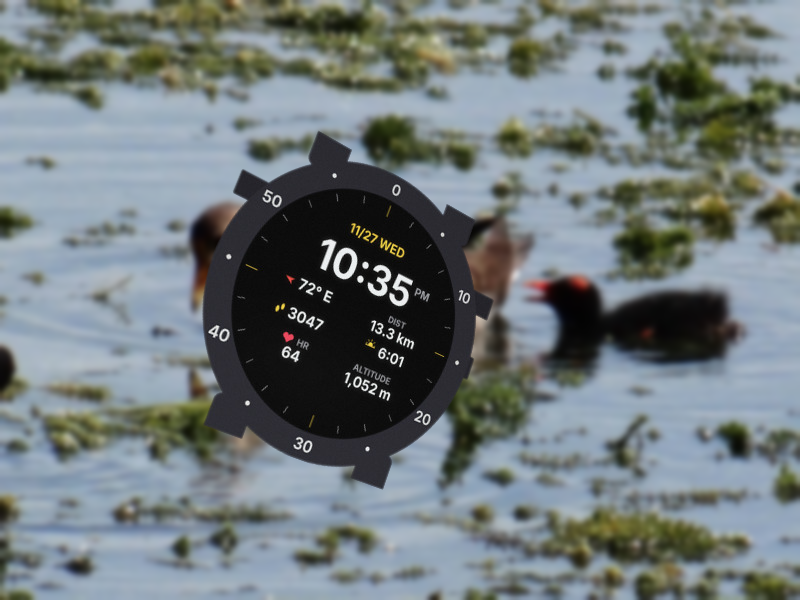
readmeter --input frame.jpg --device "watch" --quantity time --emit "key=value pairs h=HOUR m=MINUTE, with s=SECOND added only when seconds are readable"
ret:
h=10 m=35
